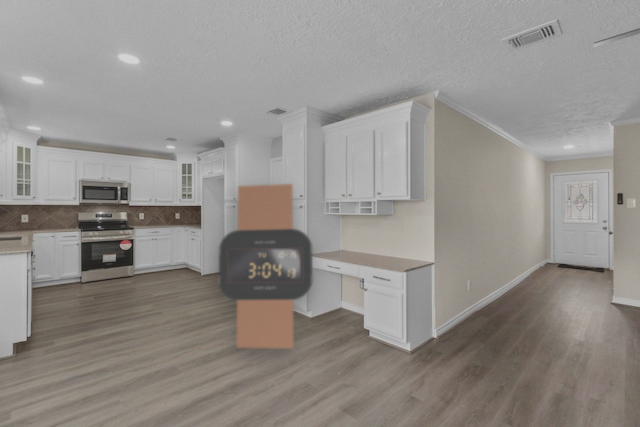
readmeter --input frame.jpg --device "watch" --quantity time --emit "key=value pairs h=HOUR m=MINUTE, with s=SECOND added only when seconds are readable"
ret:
h=3 m=4
